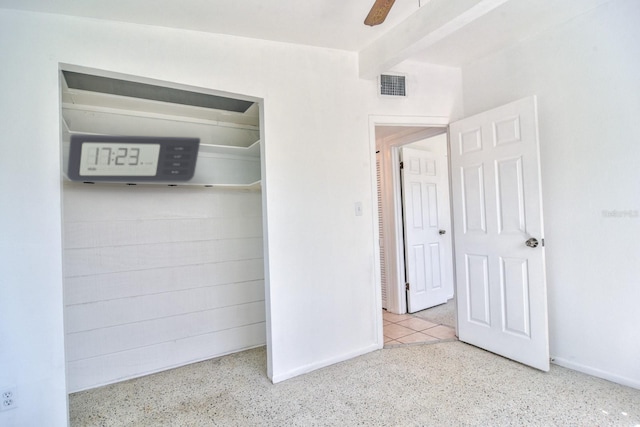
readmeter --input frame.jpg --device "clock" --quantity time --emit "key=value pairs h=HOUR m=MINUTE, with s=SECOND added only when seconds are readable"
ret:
h=17 m=23
